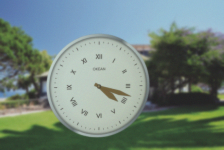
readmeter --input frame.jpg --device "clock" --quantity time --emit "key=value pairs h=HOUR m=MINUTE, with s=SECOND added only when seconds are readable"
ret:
h=4 m=18
